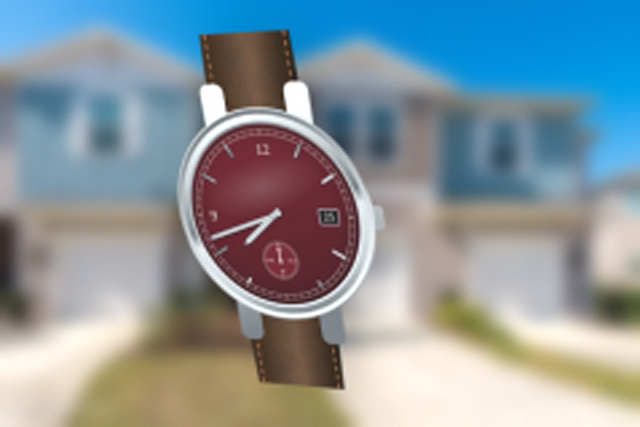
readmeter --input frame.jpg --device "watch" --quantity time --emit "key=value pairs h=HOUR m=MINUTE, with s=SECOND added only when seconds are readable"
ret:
h=7 m=42
